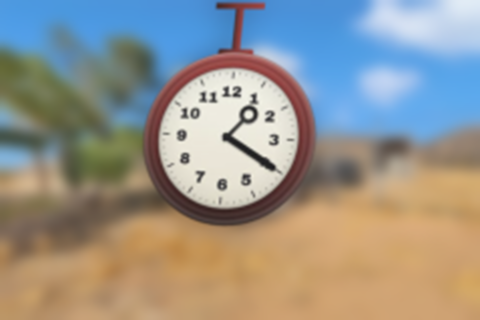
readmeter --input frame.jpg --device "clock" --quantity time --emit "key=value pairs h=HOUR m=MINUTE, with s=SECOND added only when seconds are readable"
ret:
h=1 m=20
